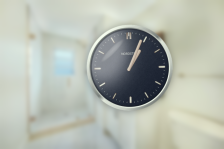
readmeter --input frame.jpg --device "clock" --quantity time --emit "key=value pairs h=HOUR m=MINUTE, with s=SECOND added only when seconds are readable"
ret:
h=1 m=4
